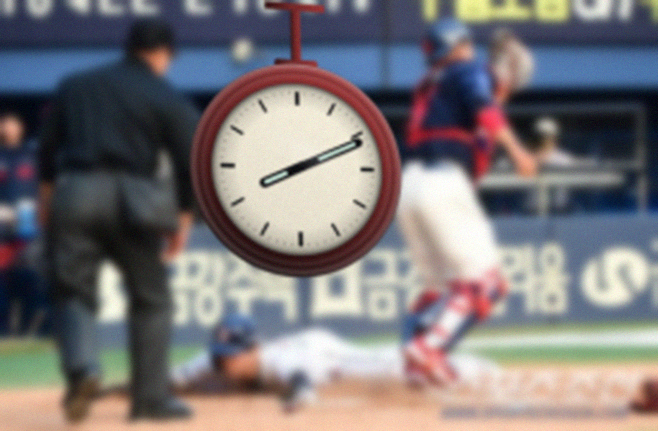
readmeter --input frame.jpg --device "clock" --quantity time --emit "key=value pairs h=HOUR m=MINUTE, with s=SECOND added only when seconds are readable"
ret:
h=8 m=11
